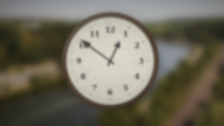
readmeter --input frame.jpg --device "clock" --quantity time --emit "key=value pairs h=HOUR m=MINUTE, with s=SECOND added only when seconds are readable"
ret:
h=12 m=51
